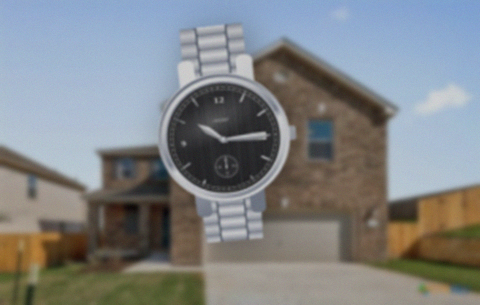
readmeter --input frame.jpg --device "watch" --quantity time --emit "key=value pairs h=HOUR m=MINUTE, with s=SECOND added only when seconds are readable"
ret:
h=10 m=15
